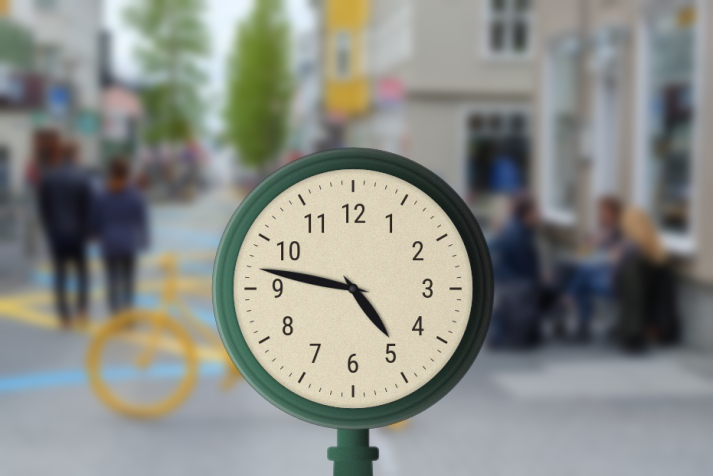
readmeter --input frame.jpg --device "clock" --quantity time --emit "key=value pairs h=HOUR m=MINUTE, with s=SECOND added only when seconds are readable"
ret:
h=4 m=47
